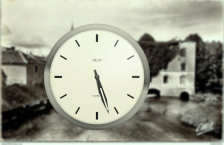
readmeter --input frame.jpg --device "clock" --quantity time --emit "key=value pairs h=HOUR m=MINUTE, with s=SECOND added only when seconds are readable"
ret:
h=5 m=27
